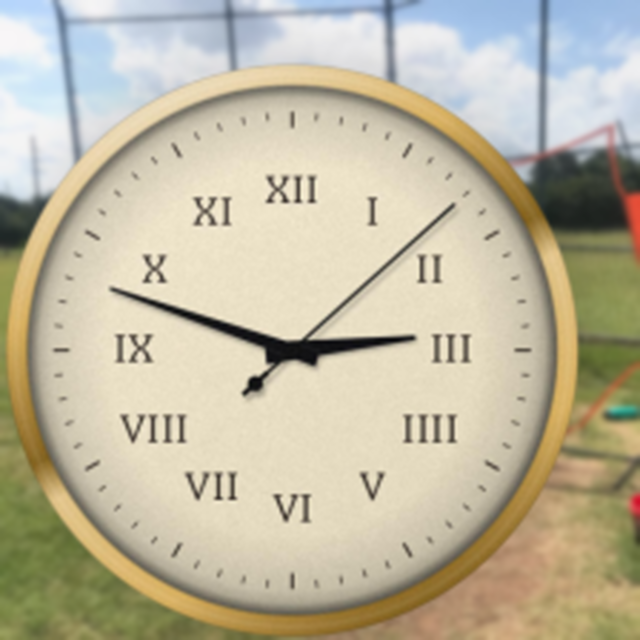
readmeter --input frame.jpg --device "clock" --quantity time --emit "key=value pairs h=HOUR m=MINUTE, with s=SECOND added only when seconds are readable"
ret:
h=2 m=48 s=8
